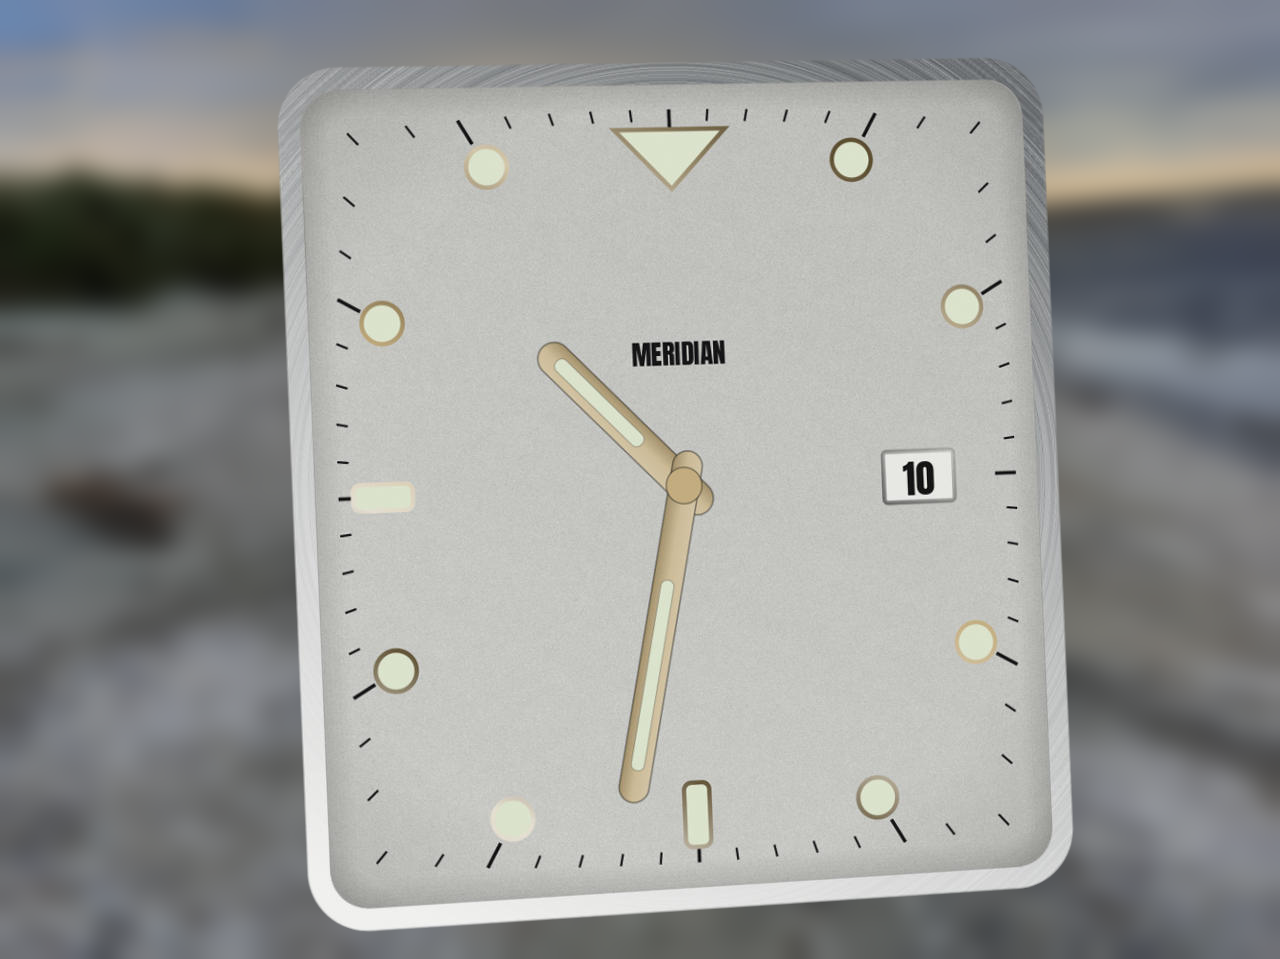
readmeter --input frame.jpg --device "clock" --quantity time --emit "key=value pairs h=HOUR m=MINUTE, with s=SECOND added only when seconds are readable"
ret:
h=10 m=32
